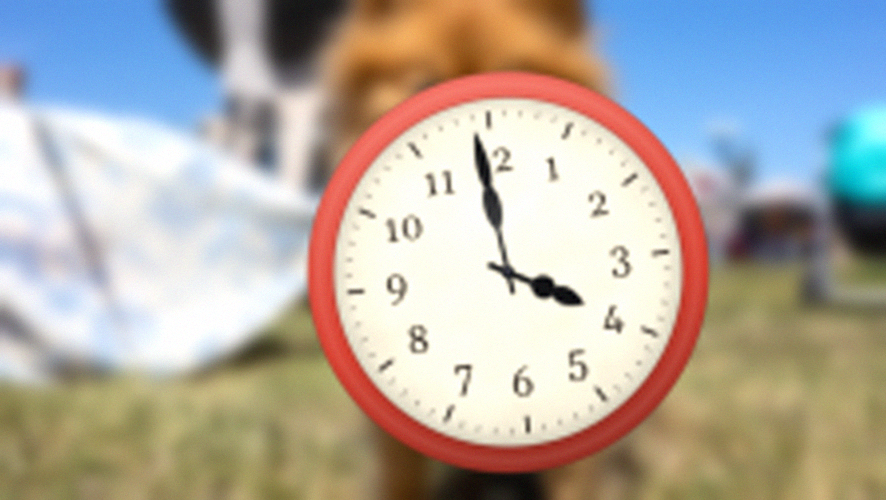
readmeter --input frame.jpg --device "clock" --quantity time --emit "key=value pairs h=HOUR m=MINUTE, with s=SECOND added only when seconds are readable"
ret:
h=3 m=59
